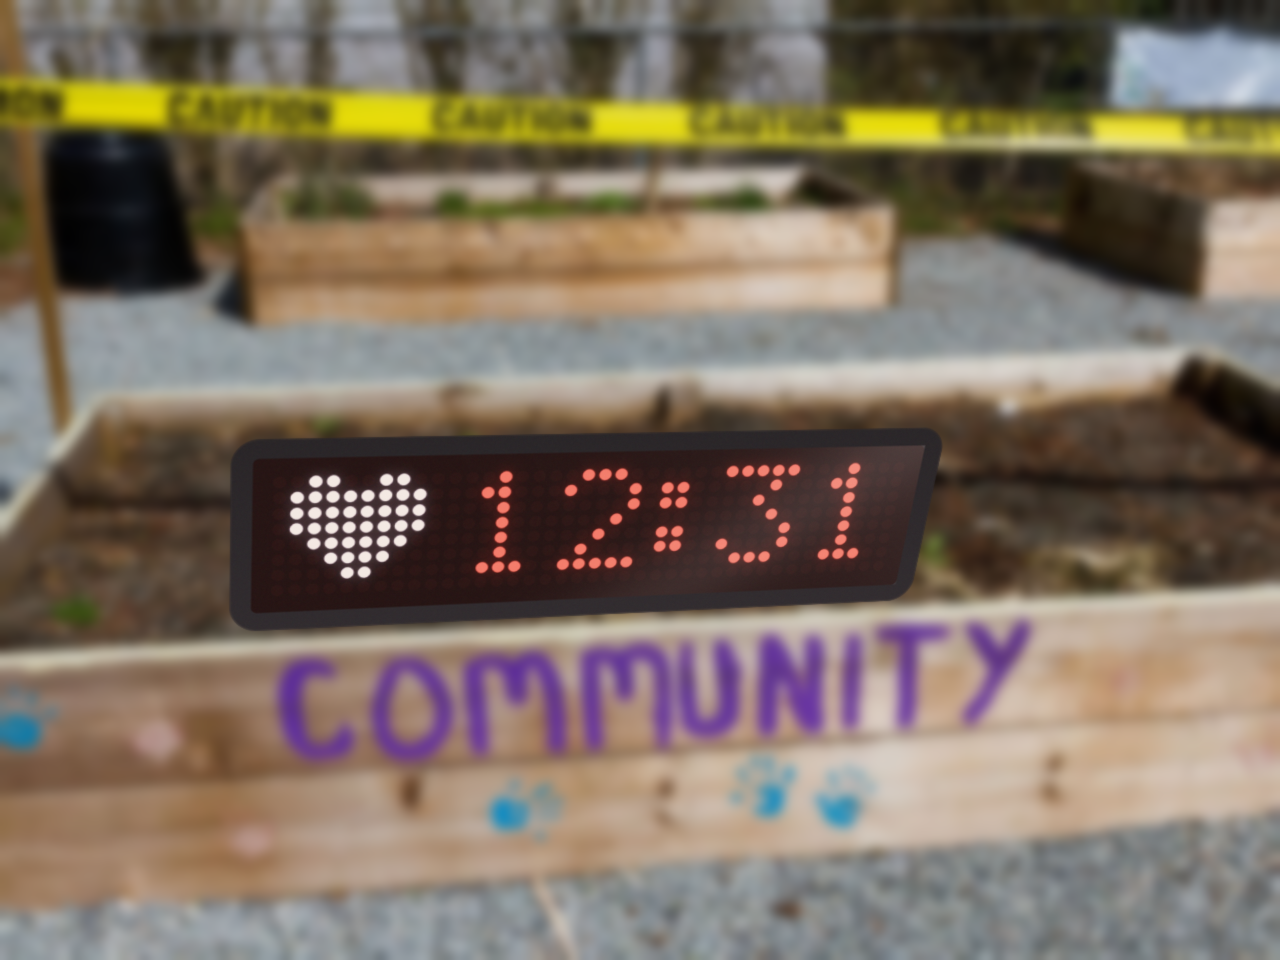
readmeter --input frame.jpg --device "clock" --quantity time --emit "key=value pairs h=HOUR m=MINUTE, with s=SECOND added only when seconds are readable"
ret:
h=12 m=31
